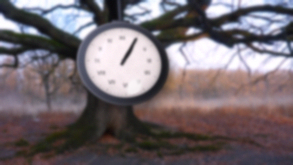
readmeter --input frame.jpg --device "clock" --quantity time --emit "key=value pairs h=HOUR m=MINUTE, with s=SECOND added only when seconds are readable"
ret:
h=1 m=5
